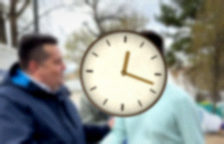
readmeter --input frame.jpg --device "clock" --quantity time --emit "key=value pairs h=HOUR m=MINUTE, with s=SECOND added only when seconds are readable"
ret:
h=12 m=18
